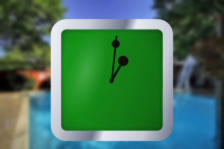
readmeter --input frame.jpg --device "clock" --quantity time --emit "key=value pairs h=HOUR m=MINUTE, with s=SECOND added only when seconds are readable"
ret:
h=1 m=1
